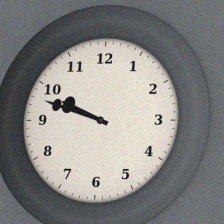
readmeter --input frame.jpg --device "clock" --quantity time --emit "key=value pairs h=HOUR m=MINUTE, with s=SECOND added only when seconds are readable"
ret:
h=9 m=48
